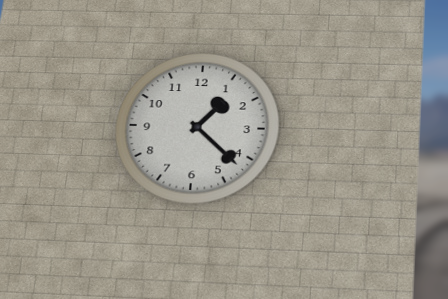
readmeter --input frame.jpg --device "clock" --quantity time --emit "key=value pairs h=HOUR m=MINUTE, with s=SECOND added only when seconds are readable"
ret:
h=1 m=22
